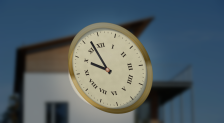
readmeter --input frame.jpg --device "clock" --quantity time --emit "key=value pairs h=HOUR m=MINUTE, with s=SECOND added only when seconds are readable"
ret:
h=9 m=57
